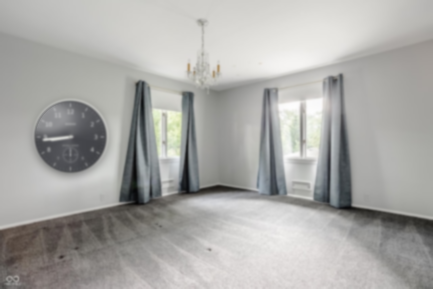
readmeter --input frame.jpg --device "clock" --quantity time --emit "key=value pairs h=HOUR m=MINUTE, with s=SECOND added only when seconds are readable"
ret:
h=8 m=44
